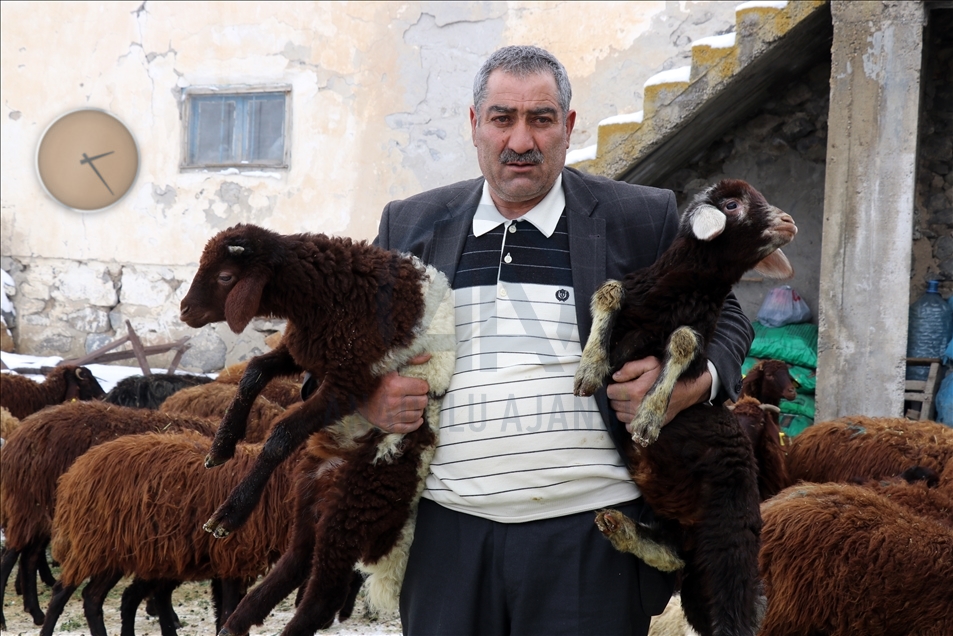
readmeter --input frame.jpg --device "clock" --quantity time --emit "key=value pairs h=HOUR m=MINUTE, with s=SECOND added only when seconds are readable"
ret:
h=2 m=24
